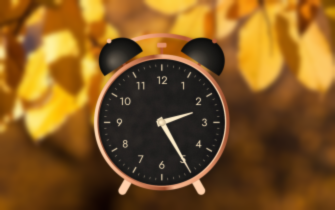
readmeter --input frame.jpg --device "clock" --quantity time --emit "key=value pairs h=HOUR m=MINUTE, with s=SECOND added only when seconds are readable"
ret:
h=2 m=25
